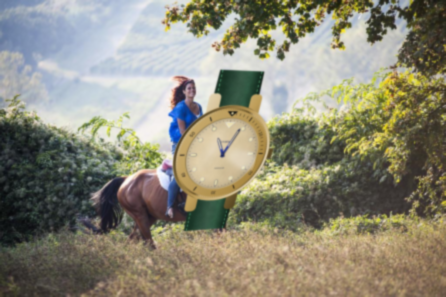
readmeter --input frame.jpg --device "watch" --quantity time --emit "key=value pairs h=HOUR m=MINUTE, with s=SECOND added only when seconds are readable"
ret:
h=11 m=4
